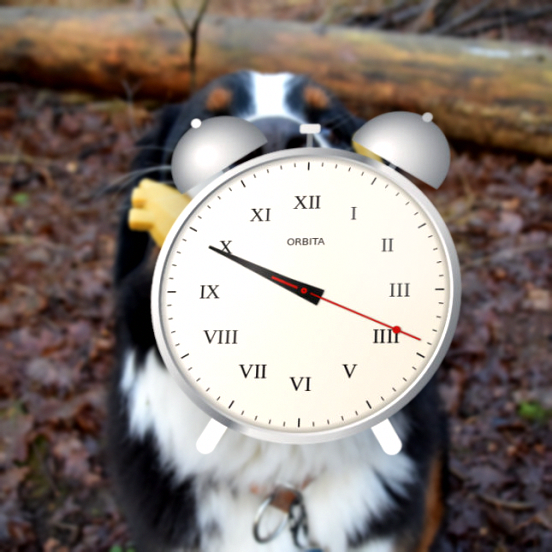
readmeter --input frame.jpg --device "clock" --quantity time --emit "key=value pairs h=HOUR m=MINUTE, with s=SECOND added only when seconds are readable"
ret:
h=9 m=49 s=19
